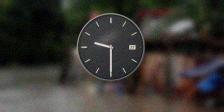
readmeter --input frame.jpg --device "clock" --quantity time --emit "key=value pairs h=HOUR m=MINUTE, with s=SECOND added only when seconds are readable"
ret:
h=9 m=30
